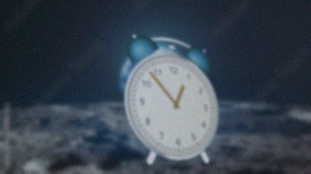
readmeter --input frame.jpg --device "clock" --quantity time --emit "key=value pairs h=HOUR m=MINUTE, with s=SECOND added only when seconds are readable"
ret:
h=12 m=53
